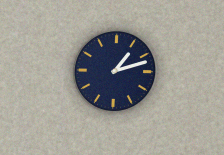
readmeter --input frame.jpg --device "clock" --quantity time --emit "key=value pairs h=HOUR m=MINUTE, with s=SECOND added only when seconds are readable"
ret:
h=1 m=12
